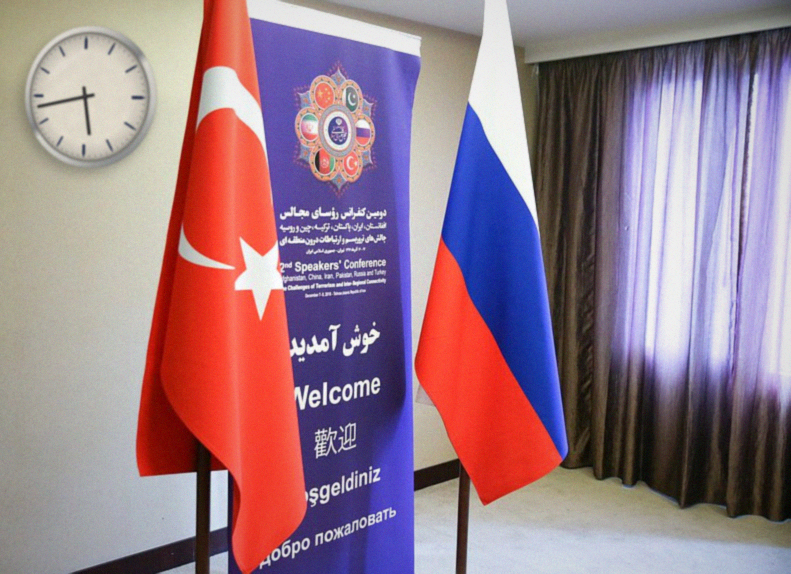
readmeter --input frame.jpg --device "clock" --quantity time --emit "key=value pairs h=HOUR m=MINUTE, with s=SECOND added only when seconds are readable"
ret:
h=5 m=43
